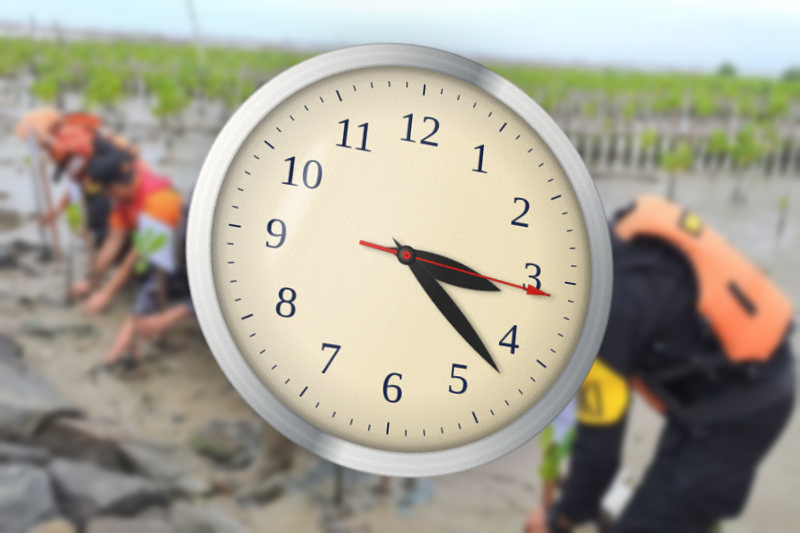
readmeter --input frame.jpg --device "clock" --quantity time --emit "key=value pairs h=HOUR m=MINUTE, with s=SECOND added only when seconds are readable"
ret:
h=3 m=22 s=16
